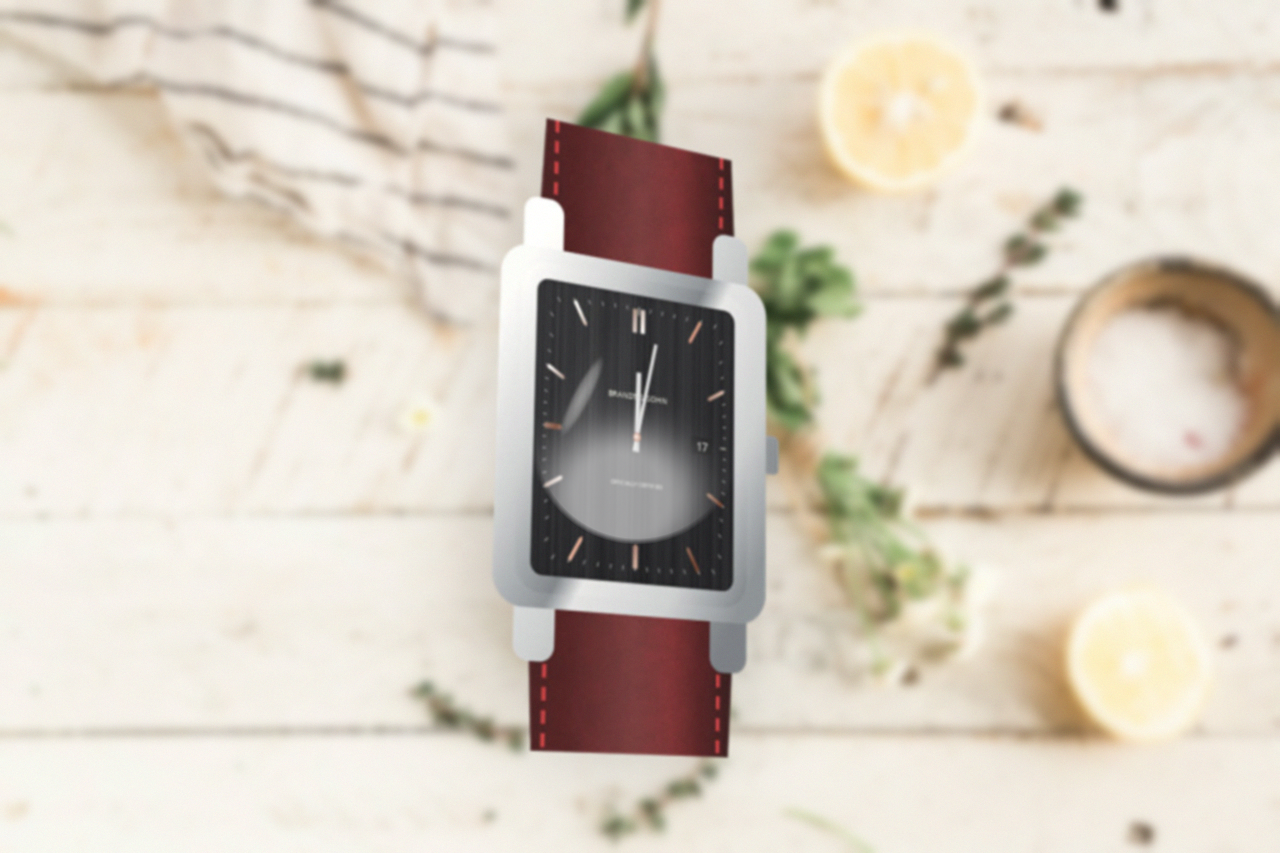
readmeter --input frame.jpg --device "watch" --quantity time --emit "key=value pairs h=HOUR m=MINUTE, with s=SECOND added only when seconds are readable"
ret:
h=12 m=2
